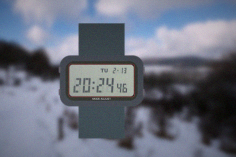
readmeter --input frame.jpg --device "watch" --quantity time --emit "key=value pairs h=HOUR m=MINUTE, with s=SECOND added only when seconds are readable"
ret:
h=20 m=24 s=46
